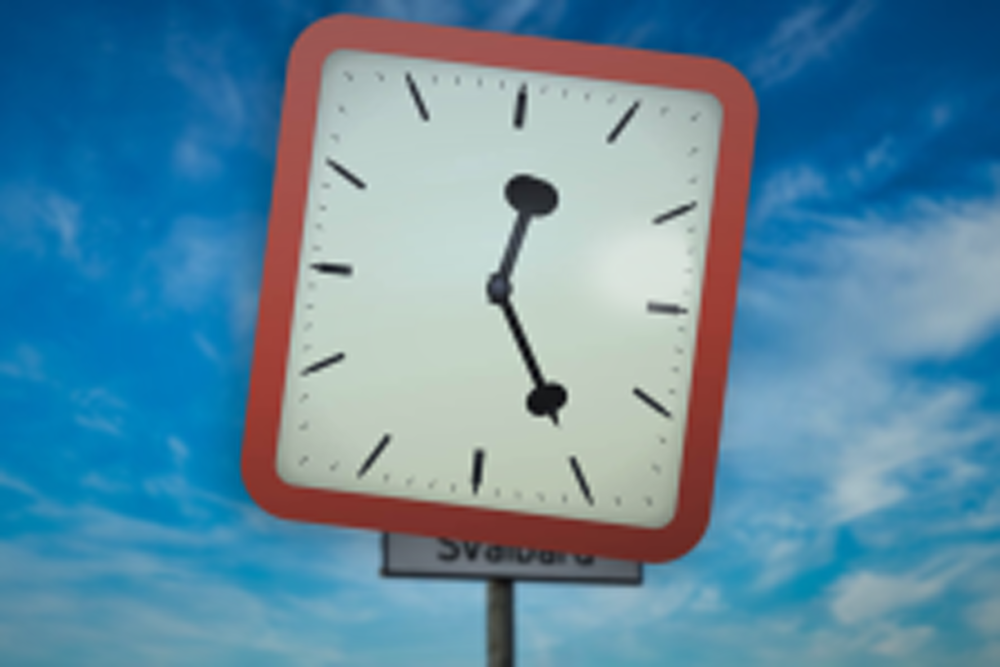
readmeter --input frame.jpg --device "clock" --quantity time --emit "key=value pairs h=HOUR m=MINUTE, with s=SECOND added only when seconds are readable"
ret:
h=12 m=25
